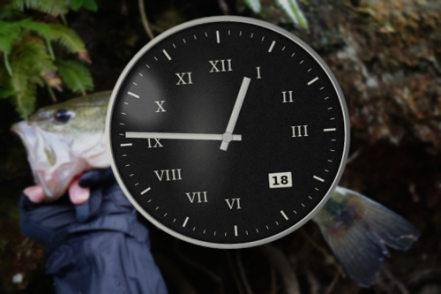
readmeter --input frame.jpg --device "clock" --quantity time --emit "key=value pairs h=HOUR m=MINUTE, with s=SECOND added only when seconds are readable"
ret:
h=12 m=46
